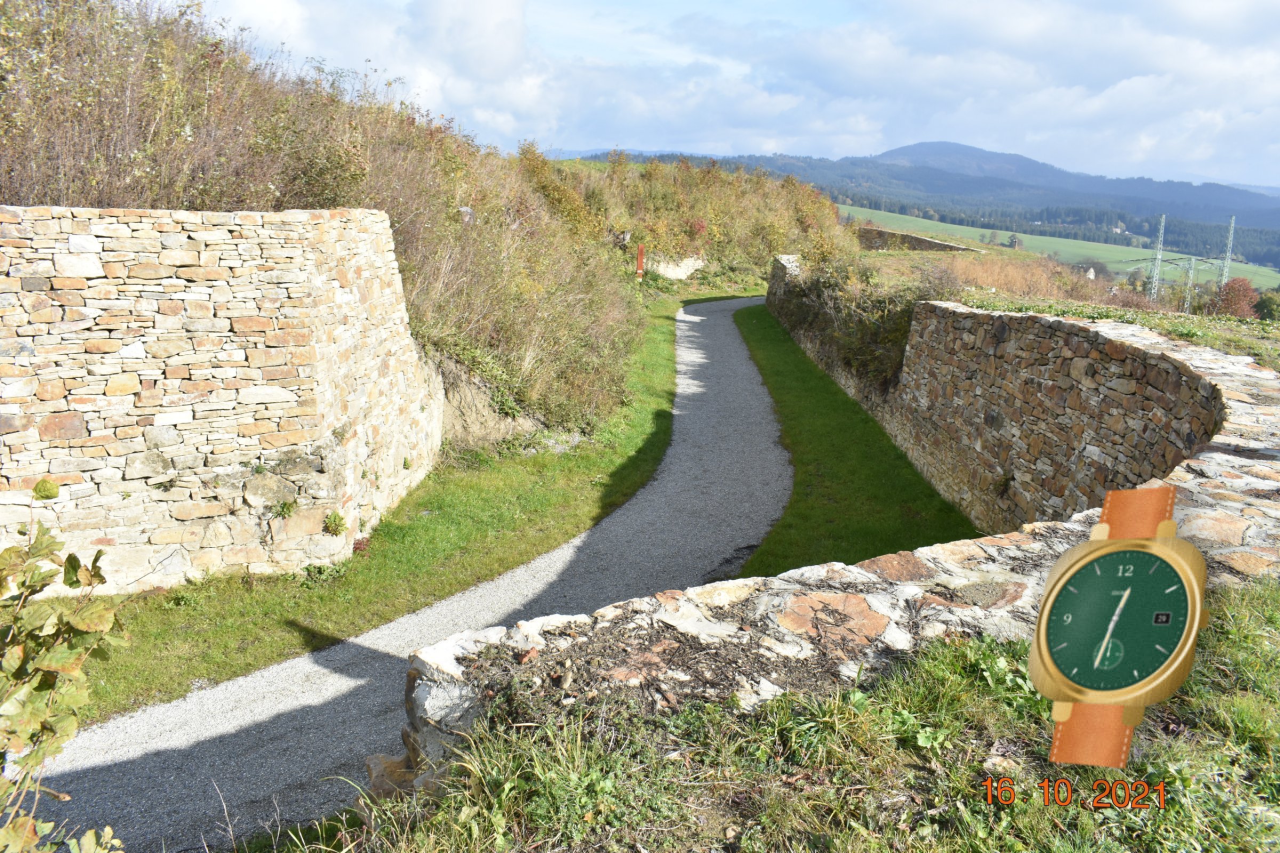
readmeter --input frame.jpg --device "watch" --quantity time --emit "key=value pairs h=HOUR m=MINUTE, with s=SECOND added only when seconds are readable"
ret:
h=12 m=32
